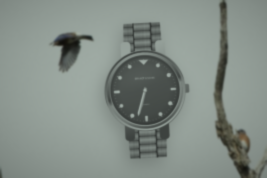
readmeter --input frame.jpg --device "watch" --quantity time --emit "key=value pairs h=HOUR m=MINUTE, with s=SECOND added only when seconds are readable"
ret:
h=6 m=33
